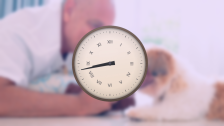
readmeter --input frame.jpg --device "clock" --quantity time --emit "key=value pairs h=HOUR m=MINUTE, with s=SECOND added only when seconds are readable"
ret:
h=8 m=43
